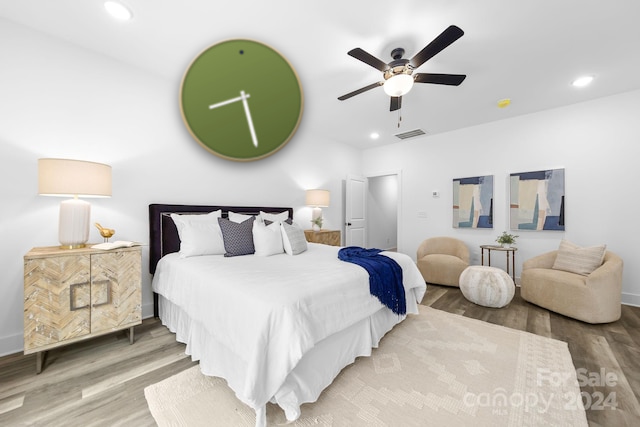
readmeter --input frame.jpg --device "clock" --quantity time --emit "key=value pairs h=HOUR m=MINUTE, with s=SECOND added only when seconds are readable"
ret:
h=8 m=28
